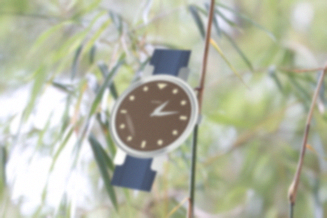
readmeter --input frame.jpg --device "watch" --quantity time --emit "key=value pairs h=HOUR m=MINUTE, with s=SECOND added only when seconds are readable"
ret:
h=1 m=13
